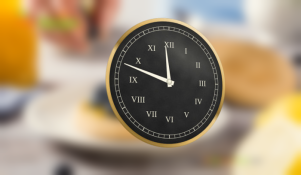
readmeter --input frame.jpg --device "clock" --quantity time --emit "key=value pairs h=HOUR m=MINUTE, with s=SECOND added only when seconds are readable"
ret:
h=11 m=48
